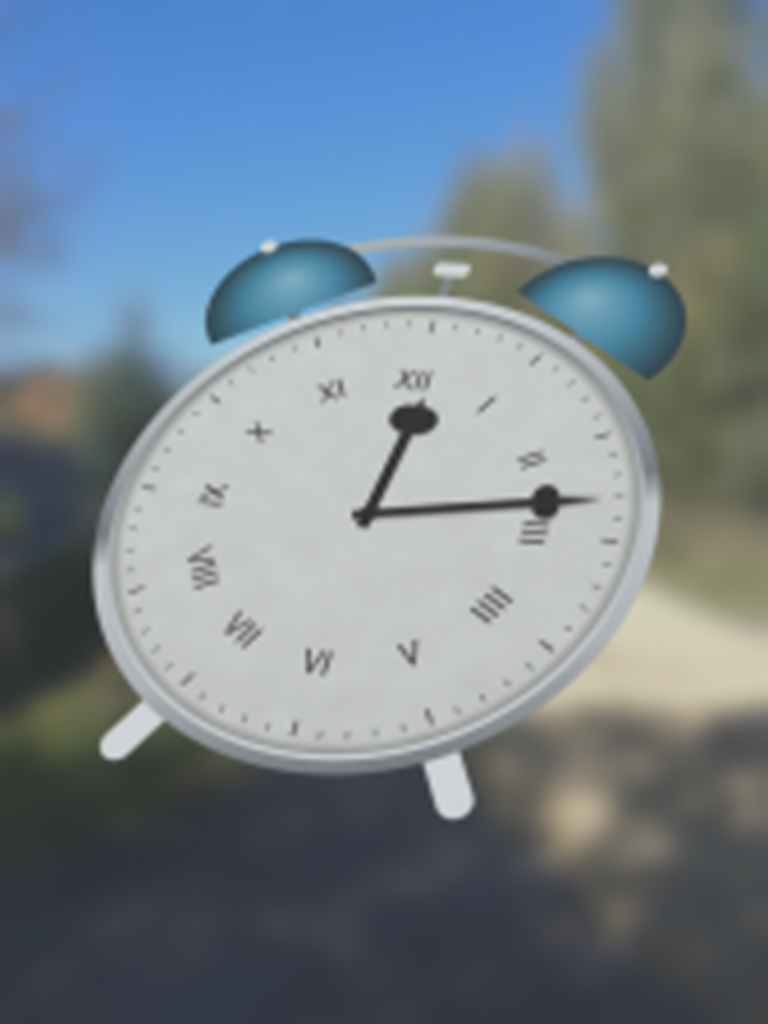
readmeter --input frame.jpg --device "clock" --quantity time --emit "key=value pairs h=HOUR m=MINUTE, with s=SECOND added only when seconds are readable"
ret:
h=12 m=13
